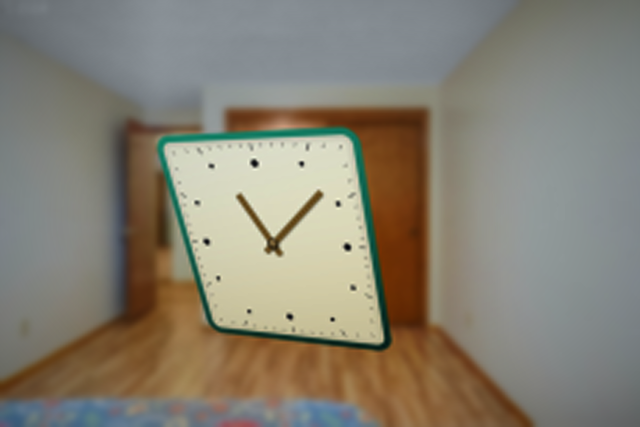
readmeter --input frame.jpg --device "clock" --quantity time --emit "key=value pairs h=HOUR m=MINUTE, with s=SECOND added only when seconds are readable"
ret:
h=11 m=8
